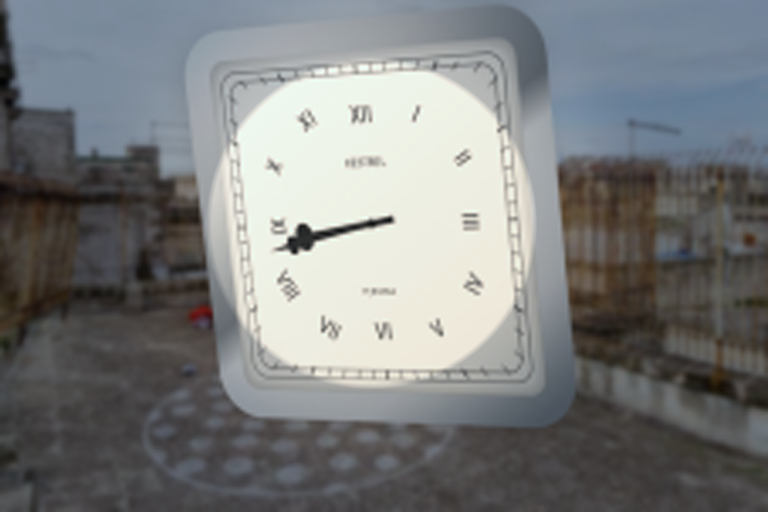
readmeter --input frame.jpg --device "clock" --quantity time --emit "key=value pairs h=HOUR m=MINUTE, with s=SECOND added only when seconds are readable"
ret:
h=8 m=43
